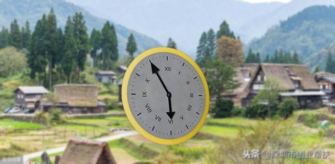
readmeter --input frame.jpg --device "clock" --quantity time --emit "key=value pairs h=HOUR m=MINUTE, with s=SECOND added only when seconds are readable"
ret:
h=5 m=55
